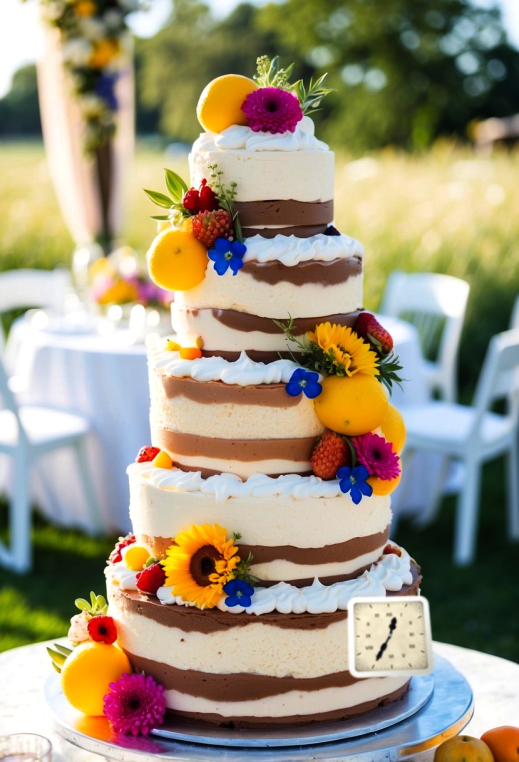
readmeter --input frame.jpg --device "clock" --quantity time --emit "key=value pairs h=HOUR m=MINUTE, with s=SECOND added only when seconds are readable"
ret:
h=12 m=35
